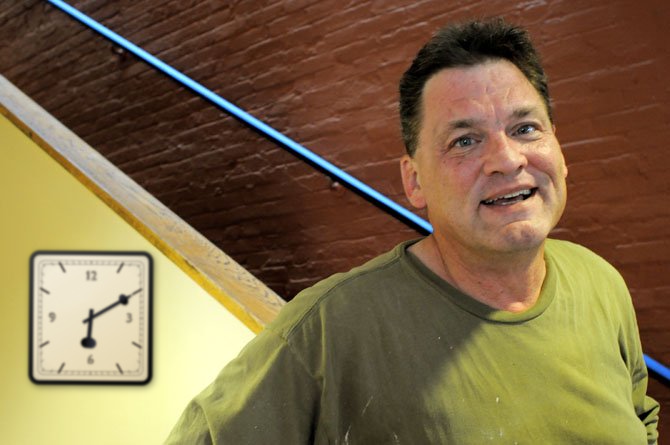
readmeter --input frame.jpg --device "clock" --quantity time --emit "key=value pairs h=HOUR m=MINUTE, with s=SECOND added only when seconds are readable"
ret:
h=6 m=10
